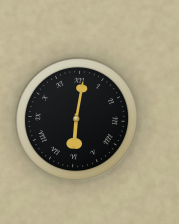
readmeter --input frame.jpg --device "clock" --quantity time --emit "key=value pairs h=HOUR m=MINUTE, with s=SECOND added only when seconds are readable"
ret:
h=6 m=1
